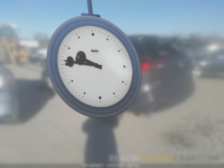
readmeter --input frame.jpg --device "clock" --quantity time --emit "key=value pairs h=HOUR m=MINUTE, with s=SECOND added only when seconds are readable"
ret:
h=9 m=46
